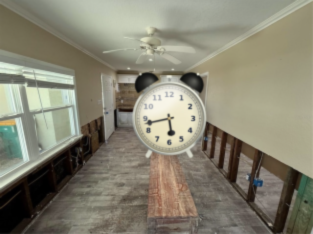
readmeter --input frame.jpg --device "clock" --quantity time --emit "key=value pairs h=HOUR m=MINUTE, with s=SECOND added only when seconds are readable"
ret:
h=5 m=43
